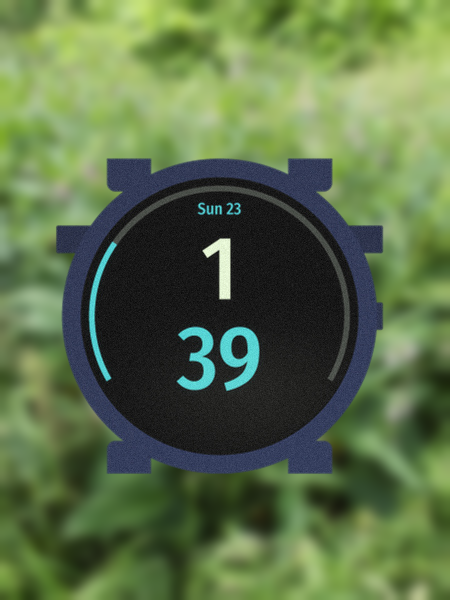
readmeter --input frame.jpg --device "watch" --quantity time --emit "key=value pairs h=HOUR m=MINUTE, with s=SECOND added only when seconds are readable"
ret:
h=1 m=39
